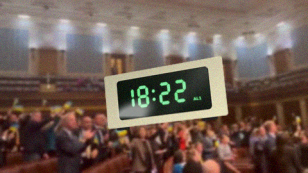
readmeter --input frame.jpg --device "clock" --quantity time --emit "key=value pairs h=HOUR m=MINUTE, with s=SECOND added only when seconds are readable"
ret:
h=18 m=22
